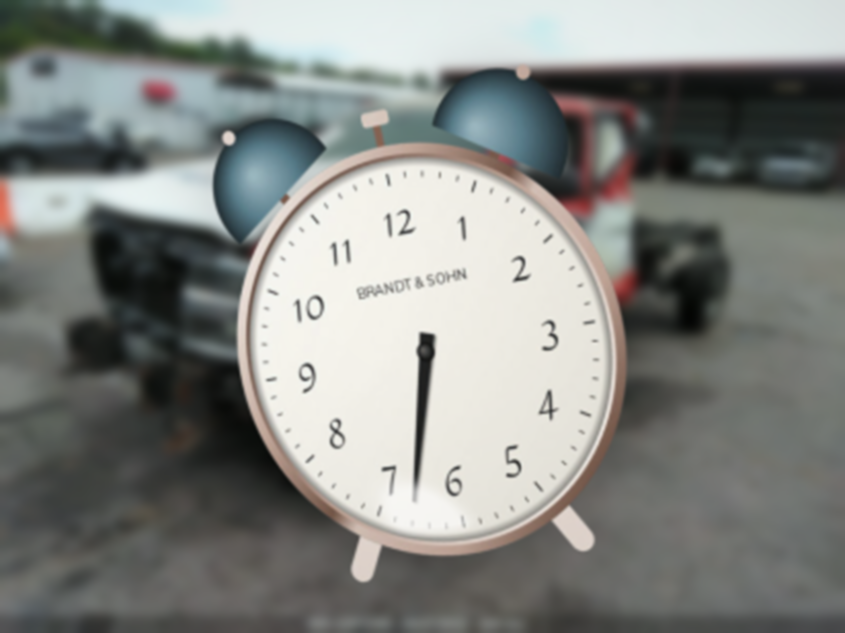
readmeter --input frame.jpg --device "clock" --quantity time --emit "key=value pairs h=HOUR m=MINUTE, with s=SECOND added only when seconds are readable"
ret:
h=6 m=33
